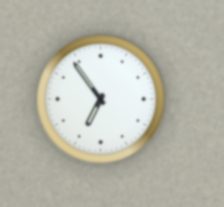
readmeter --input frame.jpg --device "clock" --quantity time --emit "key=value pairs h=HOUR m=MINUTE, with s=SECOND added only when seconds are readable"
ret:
h=6 m=54
